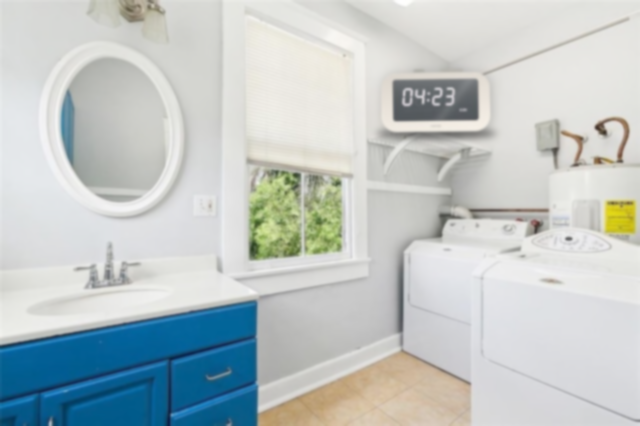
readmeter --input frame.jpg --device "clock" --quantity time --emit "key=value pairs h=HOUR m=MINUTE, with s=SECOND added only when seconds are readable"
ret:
h=4 m=23
